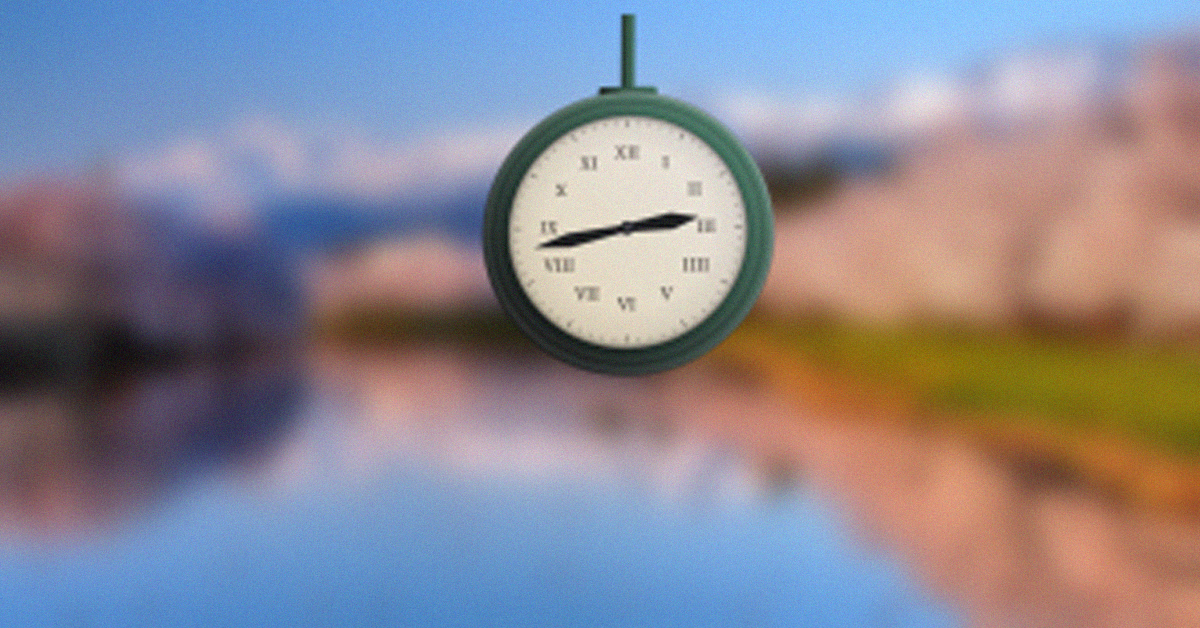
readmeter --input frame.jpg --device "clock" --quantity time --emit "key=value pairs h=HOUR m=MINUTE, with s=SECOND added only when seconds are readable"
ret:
h=2 m=43
